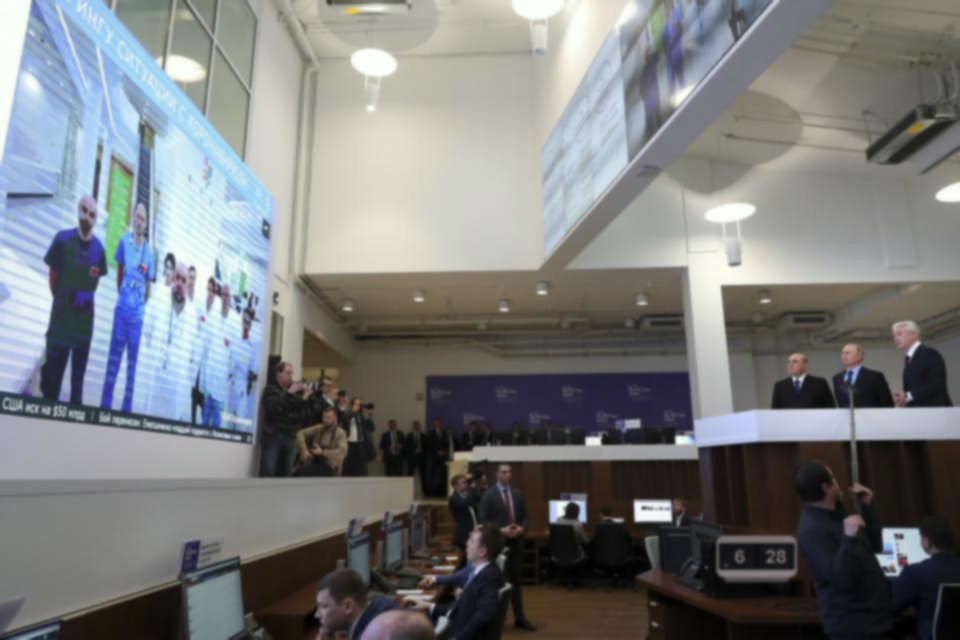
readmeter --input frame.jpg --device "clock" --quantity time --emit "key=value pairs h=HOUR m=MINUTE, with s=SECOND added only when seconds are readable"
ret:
h=6 m=28
